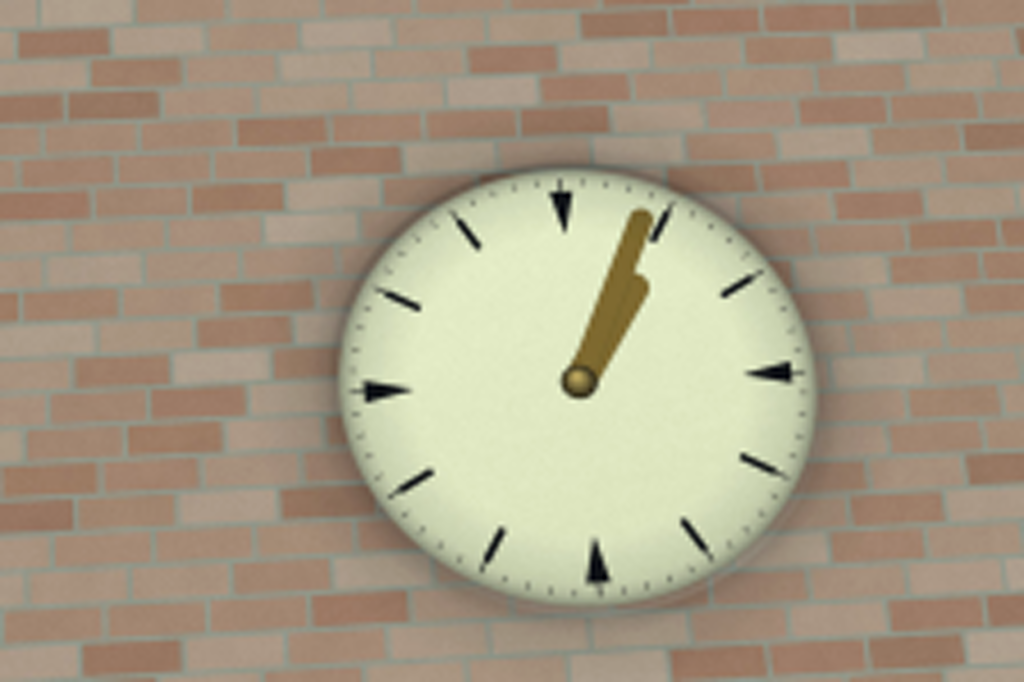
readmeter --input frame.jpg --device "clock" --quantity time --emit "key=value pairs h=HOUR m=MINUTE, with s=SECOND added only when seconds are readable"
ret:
h=1 m=4
